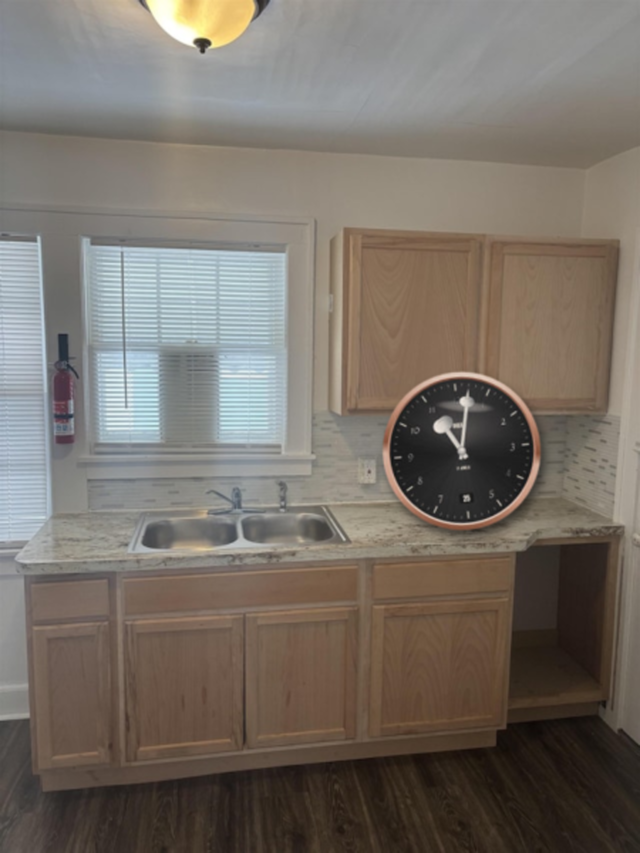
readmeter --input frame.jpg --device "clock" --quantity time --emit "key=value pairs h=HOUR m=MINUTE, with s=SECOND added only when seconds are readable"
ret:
h=11 m=2
